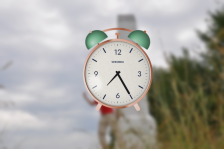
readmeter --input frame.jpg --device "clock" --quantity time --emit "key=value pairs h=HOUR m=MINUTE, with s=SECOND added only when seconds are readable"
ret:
h=7 m=25
